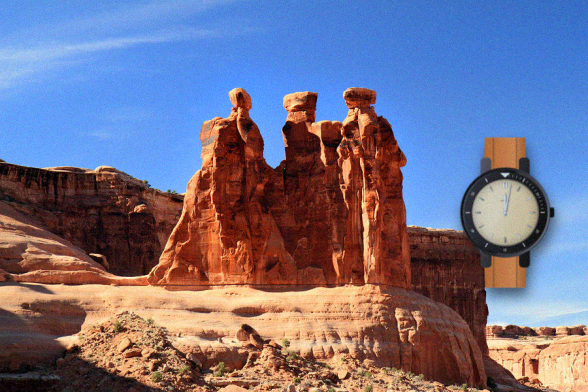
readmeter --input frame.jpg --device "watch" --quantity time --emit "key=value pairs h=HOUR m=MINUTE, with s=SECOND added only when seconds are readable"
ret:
h=12 m=2
